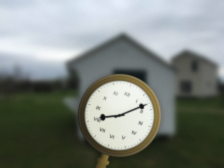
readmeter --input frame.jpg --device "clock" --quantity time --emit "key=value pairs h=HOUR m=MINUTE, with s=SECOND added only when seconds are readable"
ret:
h=8 m=8
